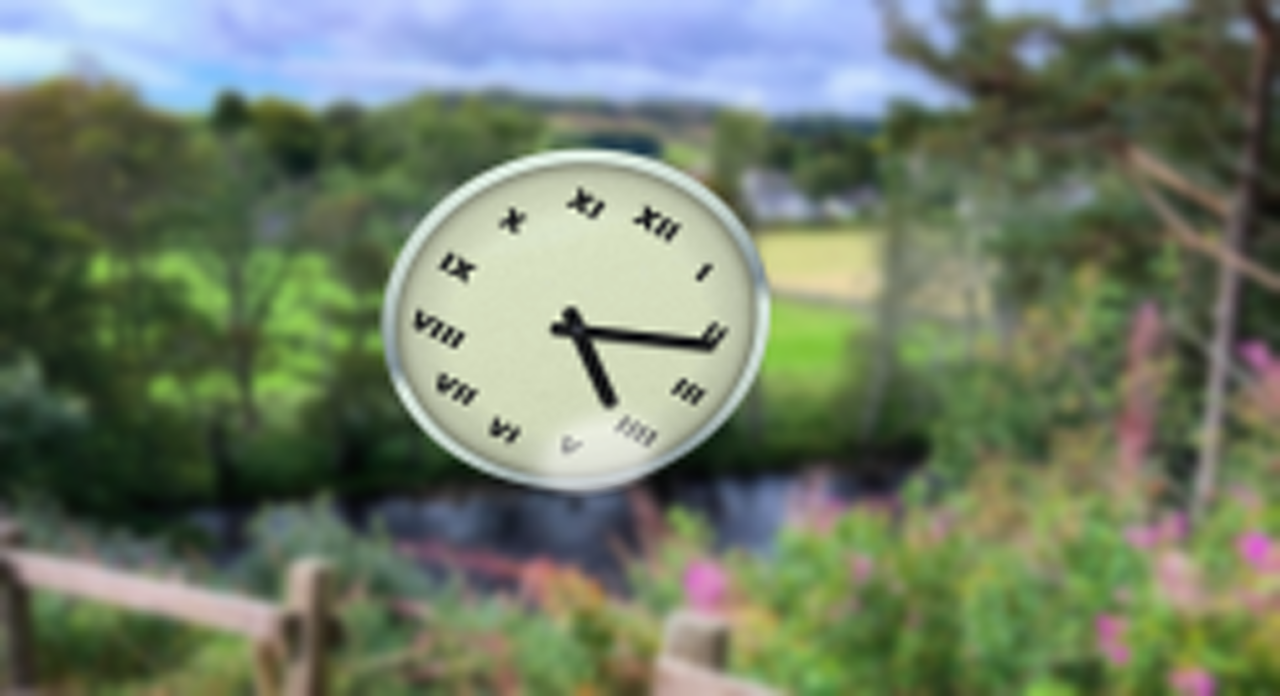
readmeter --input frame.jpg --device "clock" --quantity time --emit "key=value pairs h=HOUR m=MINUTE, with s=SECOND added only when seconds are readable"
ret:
h=4 m=11
